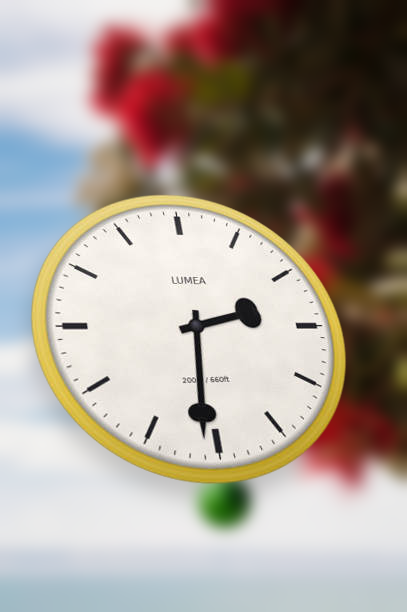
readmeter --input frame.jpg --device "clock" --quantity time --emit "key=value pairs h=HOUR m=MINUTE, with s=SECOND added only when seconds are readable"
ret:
h=2 m=31
